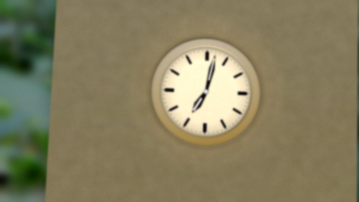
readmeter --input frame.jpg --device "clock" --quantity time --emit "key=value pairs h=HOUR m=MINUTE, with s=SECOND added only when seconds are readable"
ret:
h=7 m=2
